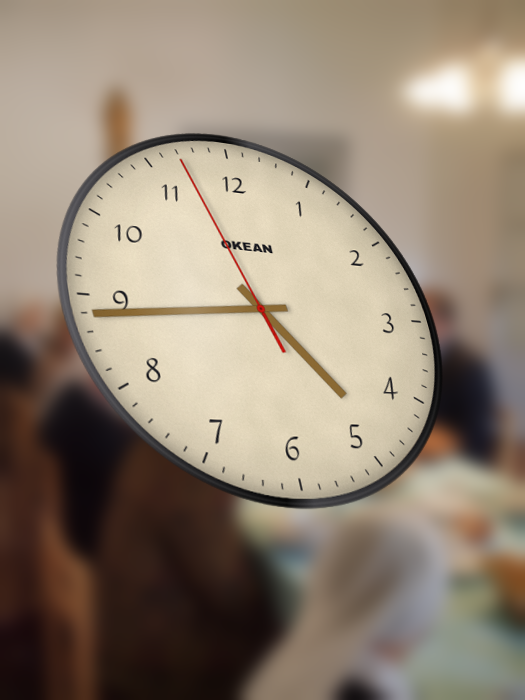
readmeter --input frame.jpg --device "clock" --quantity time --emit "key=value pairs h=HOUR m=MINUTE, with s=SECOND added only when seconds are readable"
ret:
h=4 m=43 s=57
